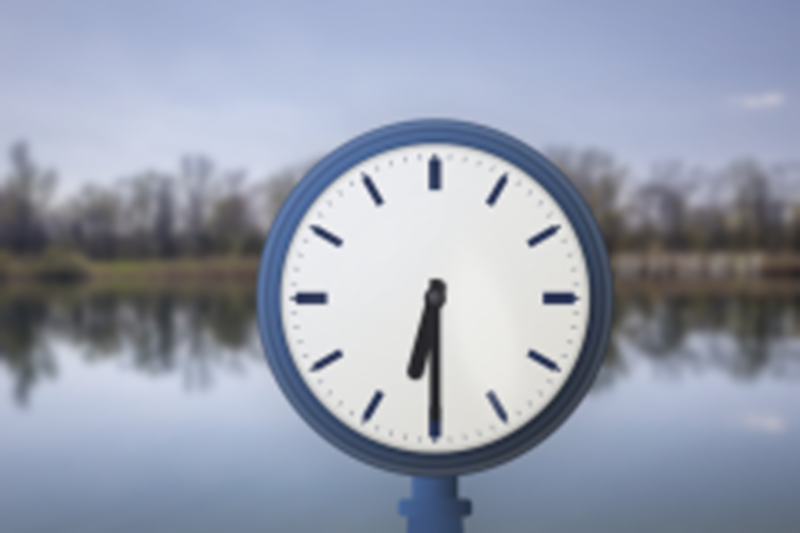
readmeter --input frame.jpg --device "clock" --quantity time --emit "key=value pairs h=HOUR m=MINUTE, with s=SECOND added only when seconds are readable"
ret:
h=6 m=30
